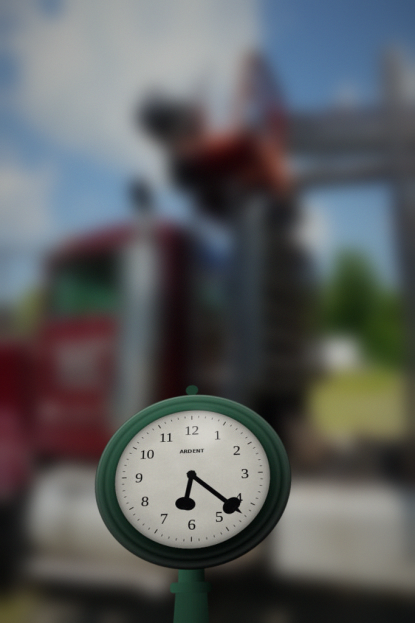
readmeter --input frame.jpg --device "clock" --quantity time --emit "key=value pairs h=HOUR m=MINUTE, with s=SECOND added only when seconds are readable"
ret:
h=6 m=22
